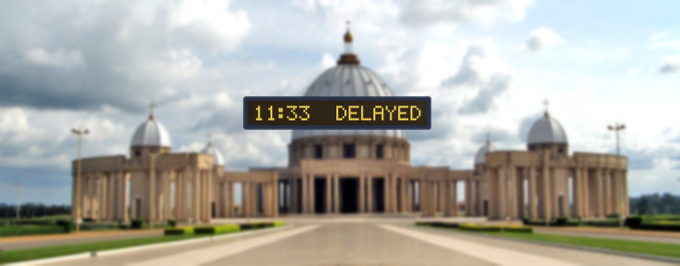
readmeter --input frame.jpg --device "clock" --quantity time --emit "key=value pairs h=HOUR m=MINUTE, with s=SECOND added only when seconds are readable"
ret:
h=11 m=33
